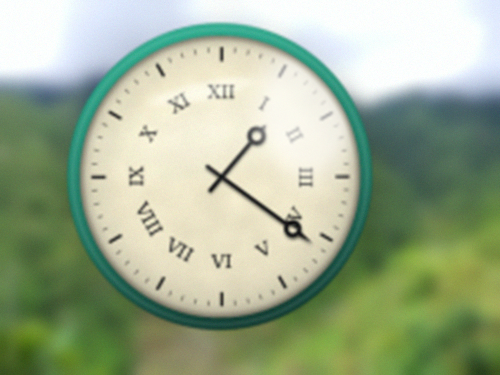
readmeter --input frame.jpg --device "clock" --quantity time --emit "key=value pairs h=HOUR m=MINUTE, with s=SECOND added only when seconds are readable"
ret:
h=1 m=21
